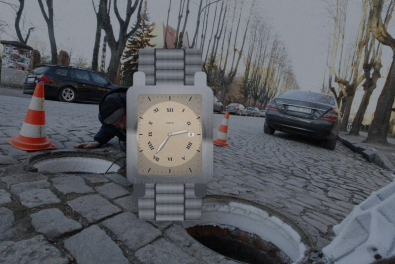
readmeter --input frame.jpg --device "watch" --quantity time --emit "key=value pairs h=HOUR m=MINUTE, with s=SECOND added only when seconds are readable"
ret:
h=2 m=36
